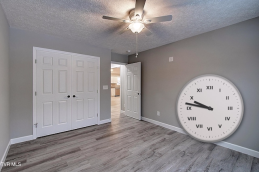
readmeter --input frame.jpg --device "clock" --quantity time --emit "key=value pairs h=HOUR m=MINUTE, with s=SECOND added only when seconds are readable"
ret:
h=9 m=47
